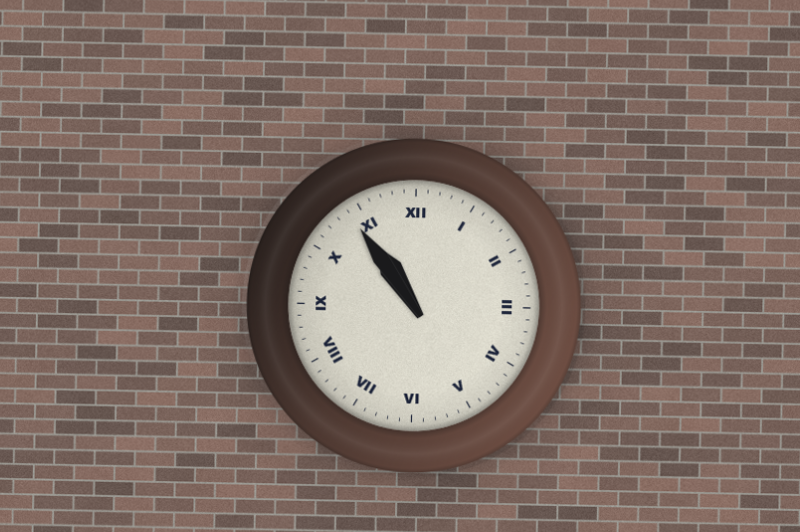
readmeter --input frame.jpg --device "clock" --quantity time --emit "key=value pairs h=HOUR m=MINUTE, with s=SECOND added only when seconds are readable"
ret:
h=10 m=54
